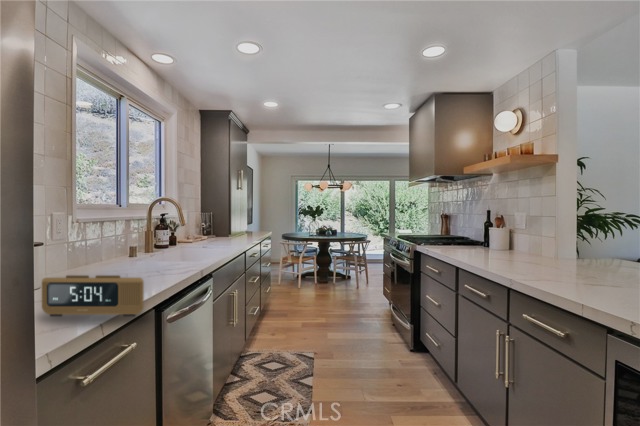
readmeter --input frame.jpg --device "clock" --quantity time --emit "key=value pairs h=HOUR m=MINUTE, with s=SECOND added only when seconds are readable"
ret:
h=5 m=4
